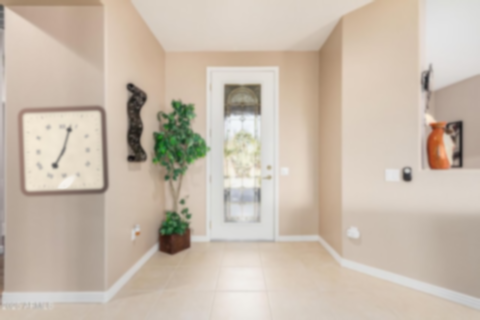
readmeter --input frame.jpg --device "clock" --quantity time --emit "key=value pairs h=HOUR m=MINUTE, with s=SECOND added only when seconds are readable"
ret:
h=7 m=3
